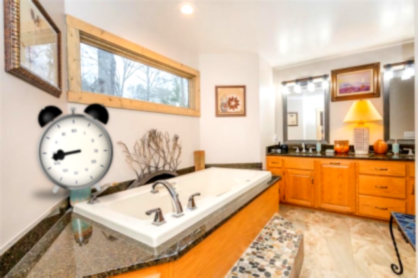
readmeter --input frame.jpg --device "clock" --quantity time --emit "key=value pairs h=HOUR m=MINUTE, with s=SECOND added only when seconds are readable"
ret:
h=8 m=43
